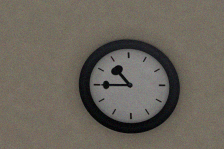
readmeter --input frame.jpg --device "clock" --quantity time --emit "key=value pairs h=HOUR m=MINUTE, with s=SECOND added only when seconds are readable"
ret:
h=10 m=45
